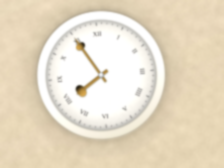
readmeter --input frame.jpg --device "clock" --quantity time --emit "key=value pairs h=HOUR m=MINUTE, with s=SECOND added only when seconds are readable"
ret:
h=7 m=55
